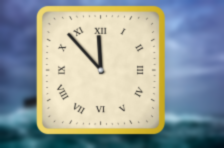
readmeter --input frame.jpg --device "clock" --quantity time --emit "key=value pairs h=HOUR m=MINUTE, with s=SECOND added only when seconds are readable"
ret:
h=11 m=53
